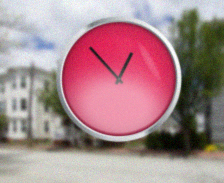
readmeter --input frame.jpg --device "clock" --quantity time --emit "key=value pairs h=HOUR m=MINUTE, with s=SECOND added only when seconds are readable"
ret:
h=12 m=53
